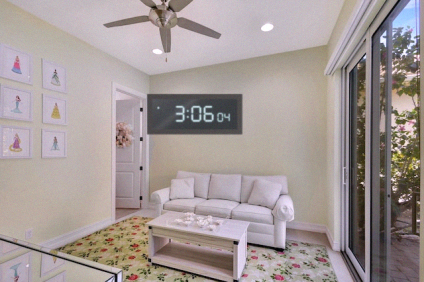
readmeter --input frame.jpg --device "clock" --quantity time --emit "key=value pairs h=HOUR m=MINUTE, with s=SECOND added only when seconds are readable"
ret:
h=3 m=6 s=4
